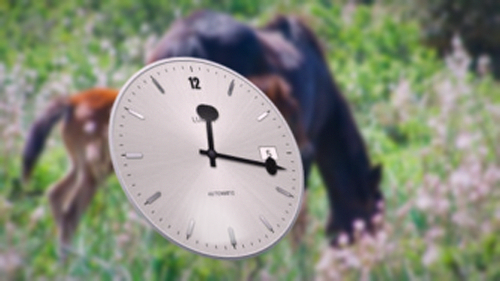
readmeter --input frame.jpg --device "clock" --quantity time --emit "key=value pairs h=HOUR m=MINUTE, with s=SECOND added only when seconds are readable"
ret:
h=12 m=17
